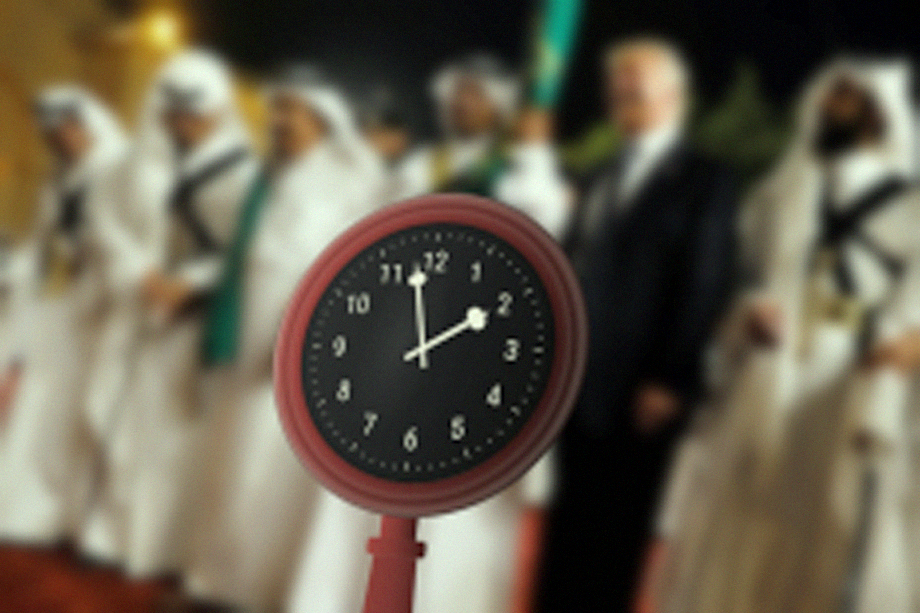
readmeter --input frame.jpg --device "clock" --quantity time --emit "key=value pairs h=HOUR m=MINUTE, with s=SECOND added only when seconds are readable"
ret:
h=1 m=58
